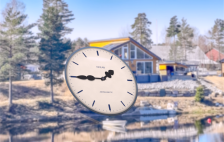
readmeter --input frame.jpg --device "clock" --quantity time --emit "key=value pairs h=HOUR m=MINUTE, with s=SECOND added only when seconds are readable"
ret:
h=1 m=45
